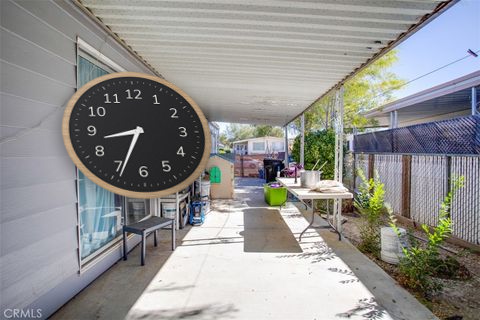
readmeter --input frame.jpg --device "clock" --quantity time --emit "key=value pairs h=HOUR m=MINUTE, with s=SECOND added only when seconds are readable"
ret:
h=8 m=34
